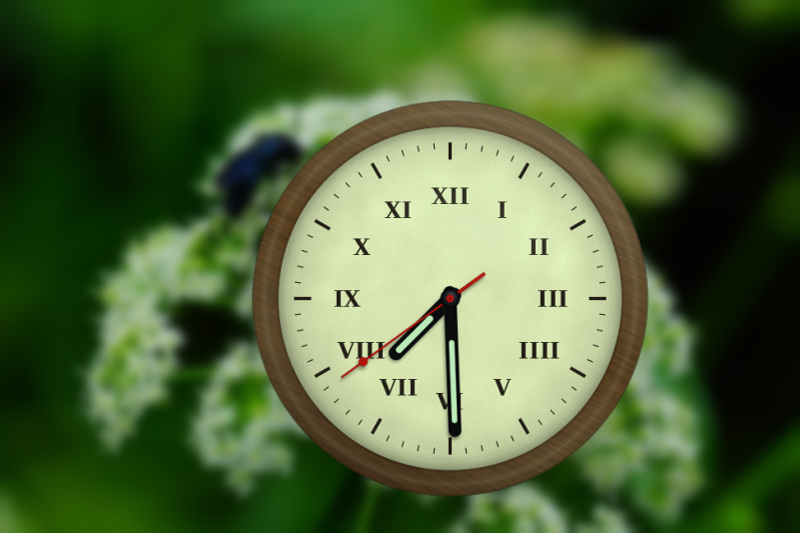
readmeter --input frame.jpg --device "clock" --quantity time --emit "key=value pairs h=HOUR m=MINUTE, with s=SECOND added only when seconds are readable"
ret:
h=7 m=29 s=39
